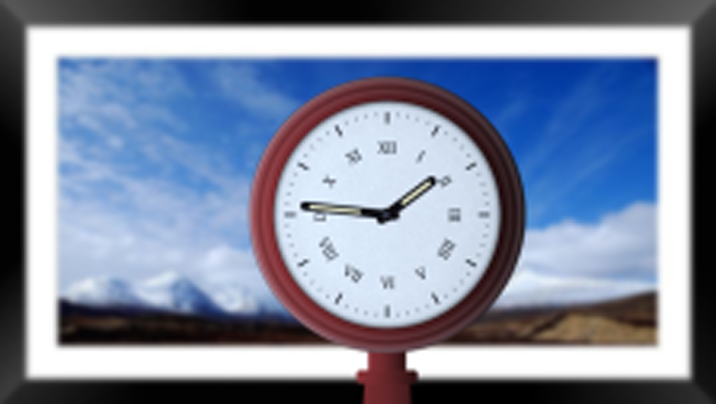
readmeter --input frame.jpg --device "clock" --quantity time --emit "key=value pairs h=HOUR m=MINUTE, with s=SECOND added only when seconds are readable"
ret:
h=1 m=46
